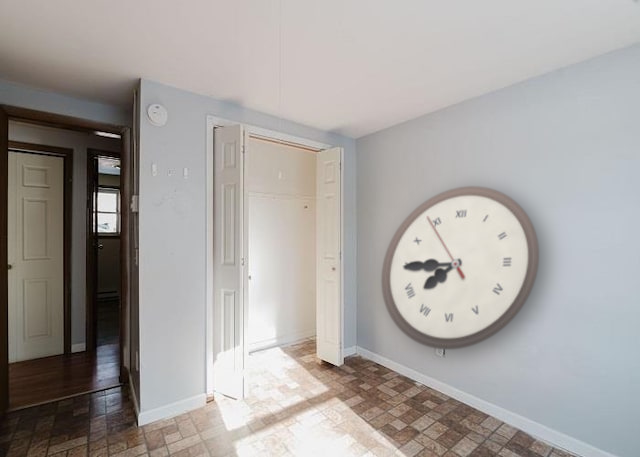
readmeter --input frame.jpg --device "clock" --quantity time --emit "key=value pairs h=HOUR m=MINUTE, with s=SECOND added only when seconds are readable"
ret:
h=7 m=44 s=54
